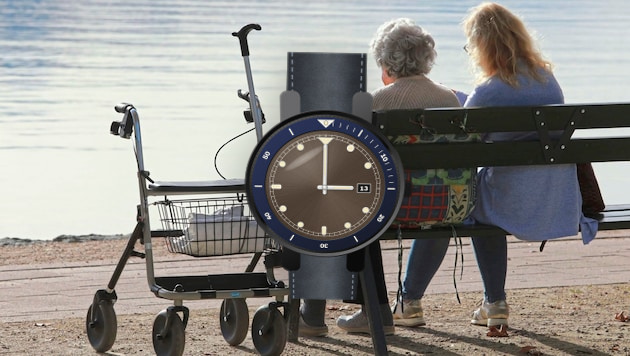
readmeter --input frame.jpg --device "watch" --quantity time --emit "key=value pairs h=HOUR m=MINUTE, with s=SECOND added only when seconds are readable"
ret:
h=3 m=0
